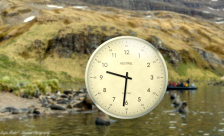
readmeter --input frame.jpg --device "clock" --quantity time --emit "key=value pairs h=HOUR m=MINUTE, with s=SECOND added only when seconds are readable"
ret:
h=9 m=31
